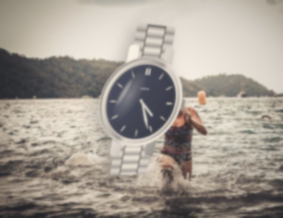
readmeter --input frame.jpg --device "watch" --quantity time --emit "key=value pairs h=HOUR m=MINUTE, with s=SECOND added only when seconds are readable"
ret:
h=4 m=26
